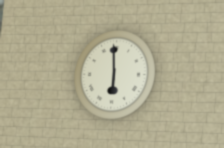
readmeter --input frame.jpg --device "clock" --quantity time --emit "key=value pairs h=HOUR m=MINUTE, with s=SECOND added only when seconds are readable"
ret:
h=5 m=59
